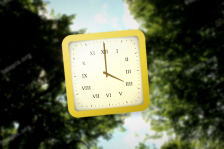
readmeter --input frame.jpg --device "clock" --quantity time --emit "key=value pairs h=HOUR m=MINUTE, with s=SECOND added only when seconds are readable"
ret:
h=4 m=0
